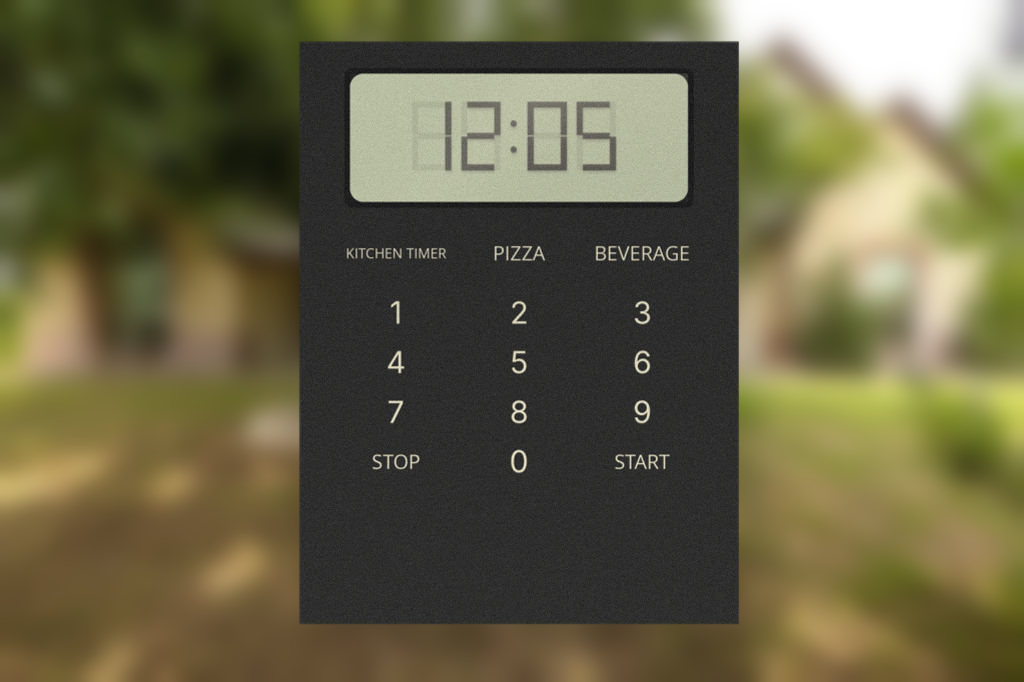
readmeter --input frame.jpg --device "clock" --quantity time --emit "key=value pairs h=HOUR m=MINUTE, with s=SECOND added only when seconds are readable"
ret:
h=12 m=5
